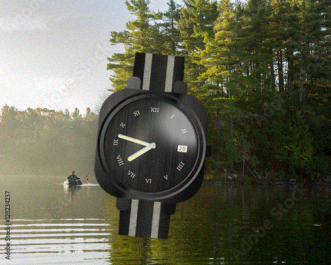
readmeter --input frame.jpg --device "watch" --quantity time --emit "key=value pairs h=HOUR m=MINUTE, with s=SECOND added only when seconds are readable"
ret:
h=7 m=47
